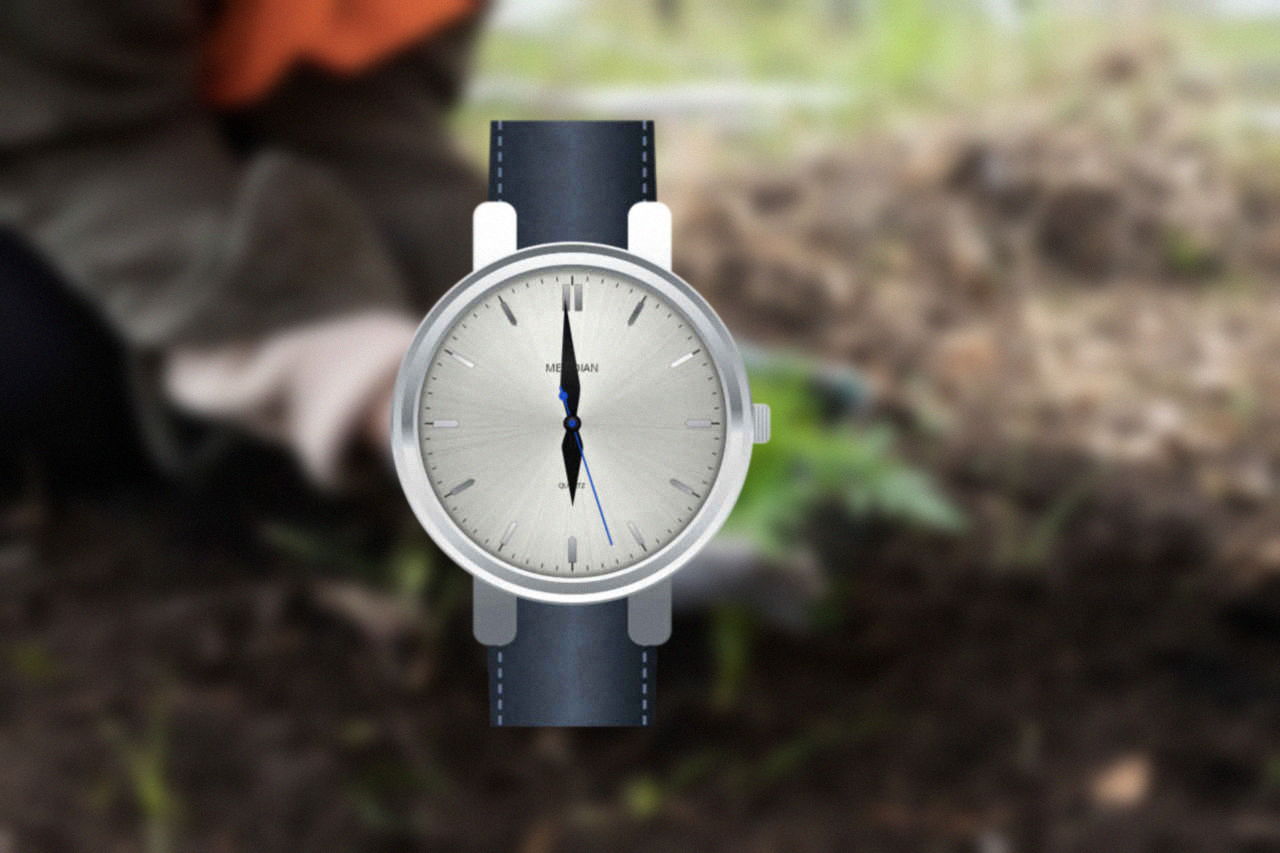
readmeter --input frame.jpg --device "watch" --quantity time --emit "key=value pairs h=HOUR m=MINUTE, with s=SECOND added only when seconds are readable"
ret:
h=5 m=59 s=27
